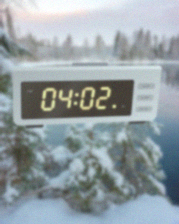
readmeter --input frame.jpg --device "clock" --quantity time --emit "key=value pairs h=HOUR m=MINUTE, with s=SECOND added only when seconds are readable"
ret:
h=4 m=2
